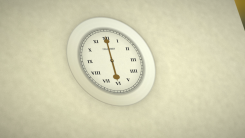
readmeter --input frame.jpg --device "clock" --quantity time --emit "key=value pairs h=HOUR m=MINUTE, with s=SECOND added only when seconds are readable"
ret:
h=6 m=0
